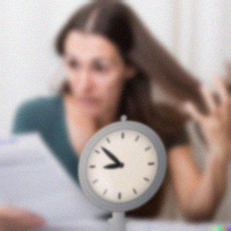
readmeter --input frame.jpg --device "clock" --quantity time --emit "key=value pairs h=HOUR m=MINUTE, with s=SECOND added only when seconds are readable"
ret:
h=8 m=52
